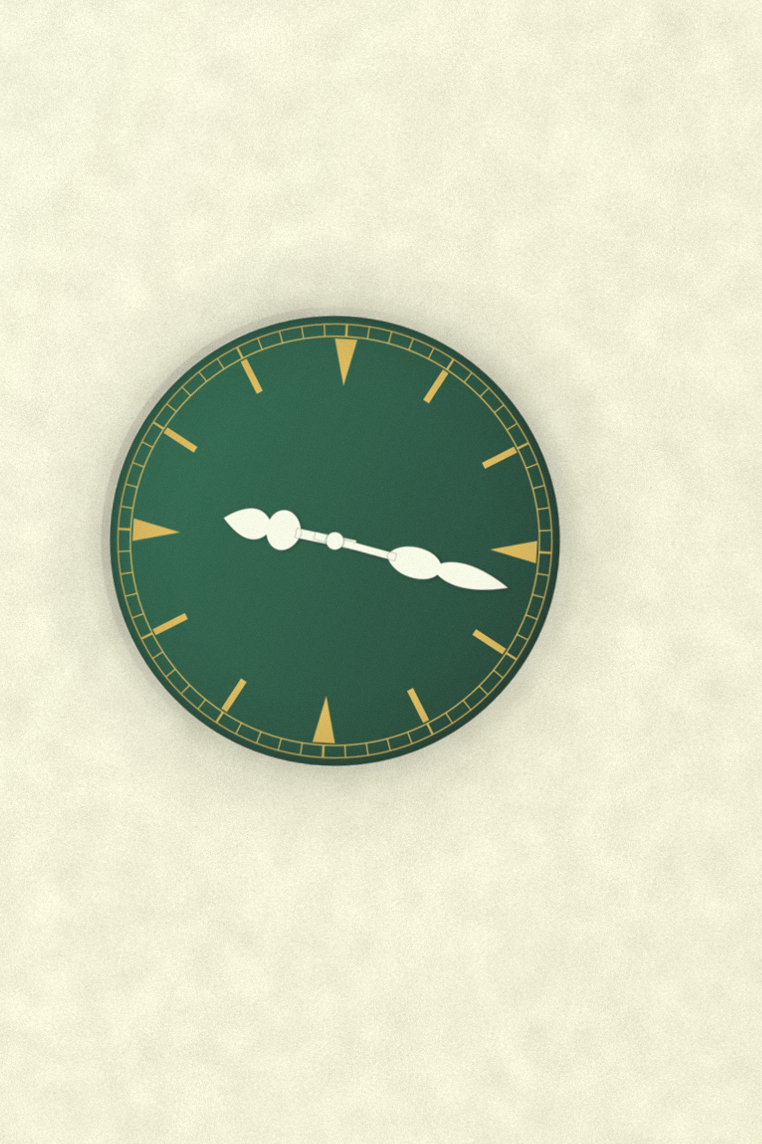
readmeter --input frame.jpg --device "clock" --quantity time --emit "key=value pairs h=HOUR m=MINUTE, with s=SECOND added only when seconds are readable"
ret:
h=9 m=17
